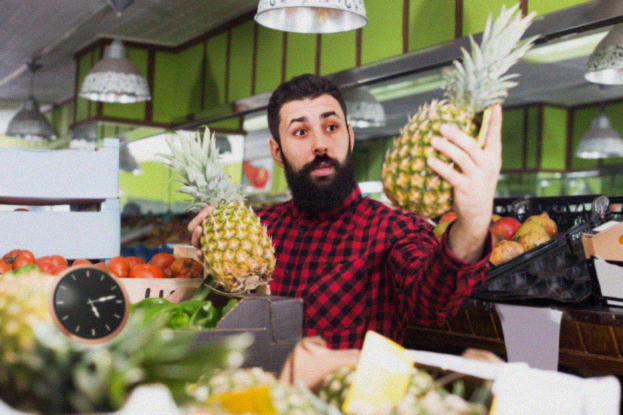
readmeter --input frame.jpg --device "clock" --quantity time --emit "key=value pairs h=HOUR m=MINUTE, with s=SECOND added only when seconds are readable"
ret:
h=5 m=13
